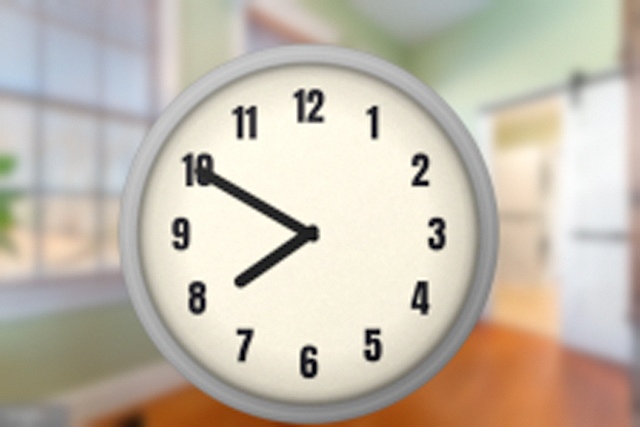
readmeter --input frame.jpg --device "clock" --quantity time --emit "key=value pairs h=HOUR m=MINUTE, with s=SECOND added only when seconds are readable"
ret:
h=7 m=50
